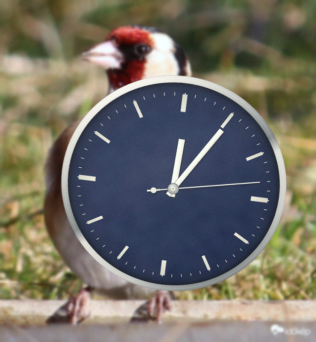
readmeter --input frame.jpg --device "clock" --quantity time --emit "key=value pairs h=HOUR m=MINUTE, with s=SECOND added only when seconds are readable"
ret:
h=12 m=5 s=13
